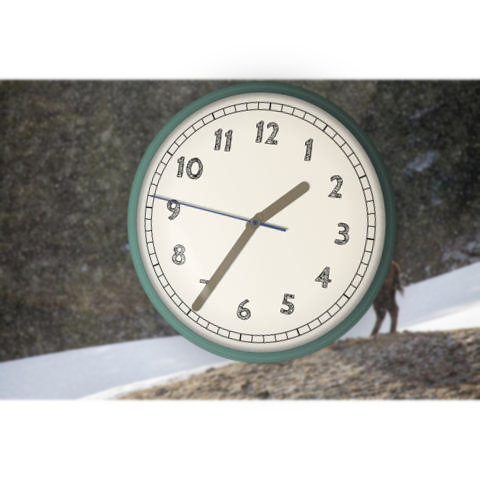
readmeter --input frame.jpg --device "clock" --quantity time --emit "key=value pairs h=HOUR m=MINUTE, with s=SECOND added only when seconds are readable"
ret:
h=1 m=34 s=46
